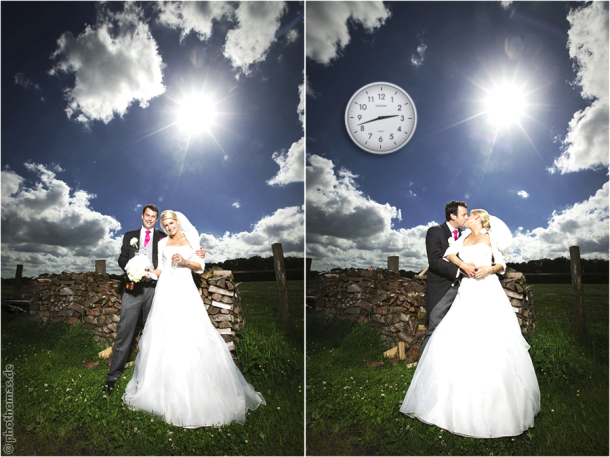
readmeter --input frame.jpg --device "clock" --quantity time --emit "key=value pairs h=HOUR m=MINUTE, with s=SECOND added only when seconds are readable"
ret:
h=2 m=42
